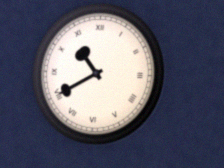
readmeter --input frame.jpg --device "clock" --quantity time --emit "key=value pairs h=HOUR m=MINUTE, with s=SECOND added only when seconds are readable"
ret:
h=10 m=40
